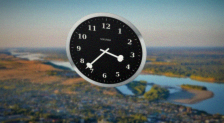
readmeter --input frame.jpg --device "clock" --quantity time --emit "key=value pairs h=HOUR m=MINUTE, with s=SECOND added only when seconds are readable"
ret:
h=3 m=37
